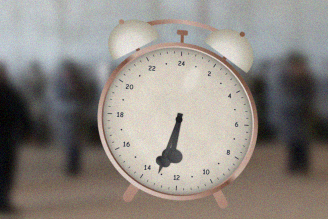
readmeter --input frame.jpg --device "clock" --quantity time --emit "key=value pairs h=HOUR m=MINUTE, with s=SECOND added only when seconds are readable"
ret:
h=12 m=33
